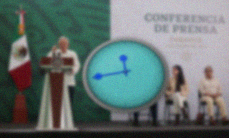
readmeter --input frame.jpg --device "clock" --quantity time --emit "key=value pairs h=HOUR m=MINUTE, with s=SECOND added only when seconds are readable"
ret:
h=11 m=43
